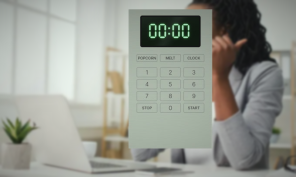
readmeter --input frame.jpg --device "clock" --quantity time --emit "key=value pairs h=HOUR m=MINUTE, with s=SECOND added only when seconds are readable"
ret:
h=0 m=0
